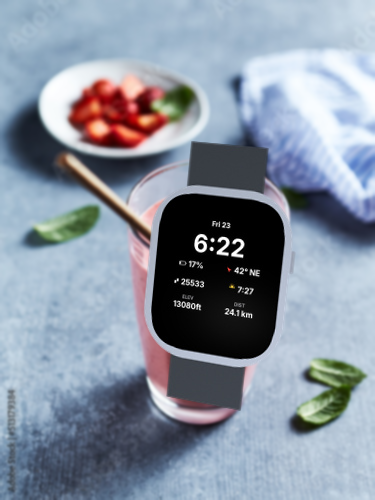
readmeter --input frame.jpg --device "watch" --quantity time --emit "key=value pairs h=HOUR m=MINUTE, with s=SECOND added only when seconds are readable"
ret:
h=6 m=22
